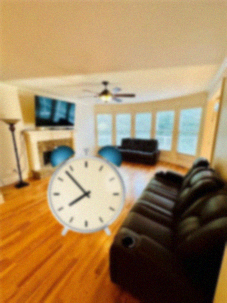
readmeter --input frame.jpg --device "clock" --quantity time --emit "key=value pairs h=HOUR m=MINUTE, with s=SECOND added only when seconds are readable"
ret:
h=7 m=53
